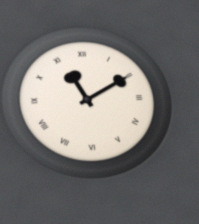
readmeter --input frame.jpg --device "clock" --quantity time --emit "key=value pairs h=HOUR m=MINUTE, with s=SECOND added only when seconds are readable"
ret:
h=11 m=10
